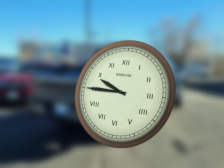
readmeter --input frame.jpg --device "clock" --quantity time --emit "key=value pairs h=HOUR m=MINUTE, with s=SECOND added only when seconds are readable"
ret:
h=9 m=45
